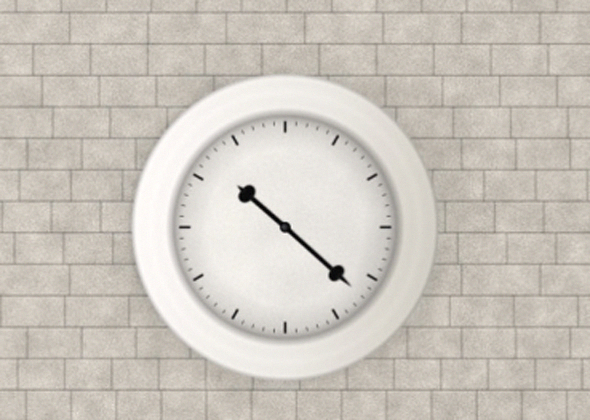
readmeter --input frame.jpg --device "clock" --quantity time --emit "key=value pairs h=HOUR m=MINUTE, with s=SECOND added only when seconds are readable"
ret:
h=10 m=22
